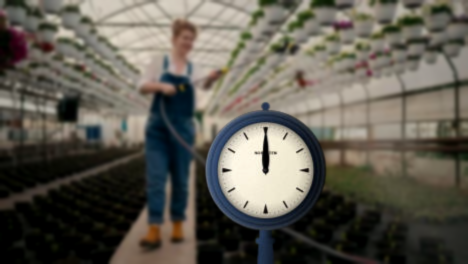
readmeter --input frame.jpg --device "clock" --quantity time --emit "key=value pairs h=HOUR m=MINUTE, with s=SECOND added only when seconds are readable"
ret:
h=12 m=0
